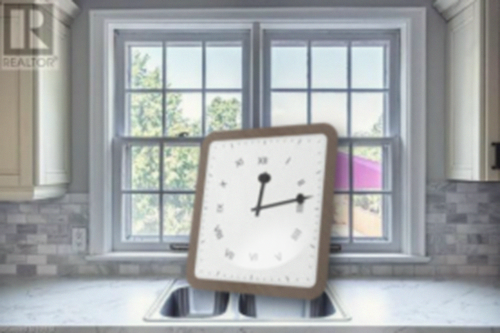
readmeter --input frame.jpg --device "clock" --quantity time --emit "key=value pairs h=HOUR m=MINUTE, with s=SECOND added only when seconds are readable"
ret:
h=12 m=13
